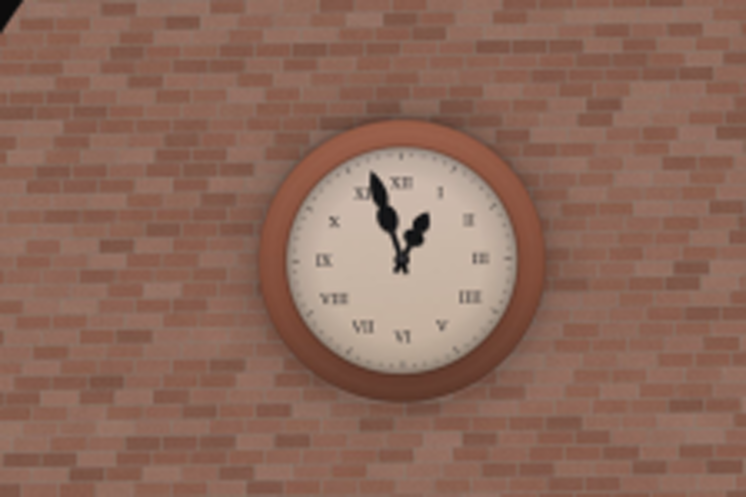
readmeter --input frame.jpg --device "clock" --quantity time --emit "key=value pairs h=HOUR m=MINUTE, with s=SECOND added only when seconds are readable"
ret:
h=12 m=57
